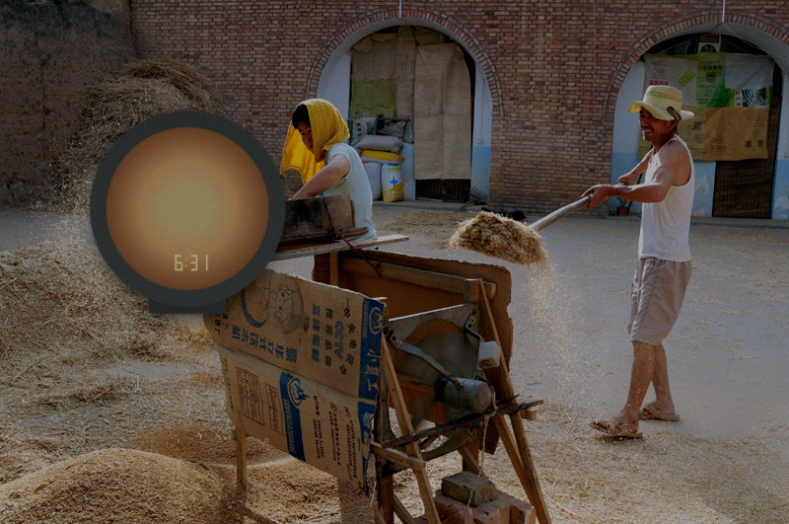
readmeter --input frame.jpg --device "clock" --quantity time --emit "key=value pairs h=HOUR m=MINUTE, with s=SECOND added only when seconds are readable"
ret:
h=6 m=31
